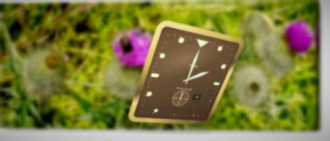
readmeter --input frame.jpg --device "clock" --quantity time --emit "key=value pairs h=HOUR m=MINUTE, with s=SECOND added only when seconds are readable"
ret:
h=2 m=0
